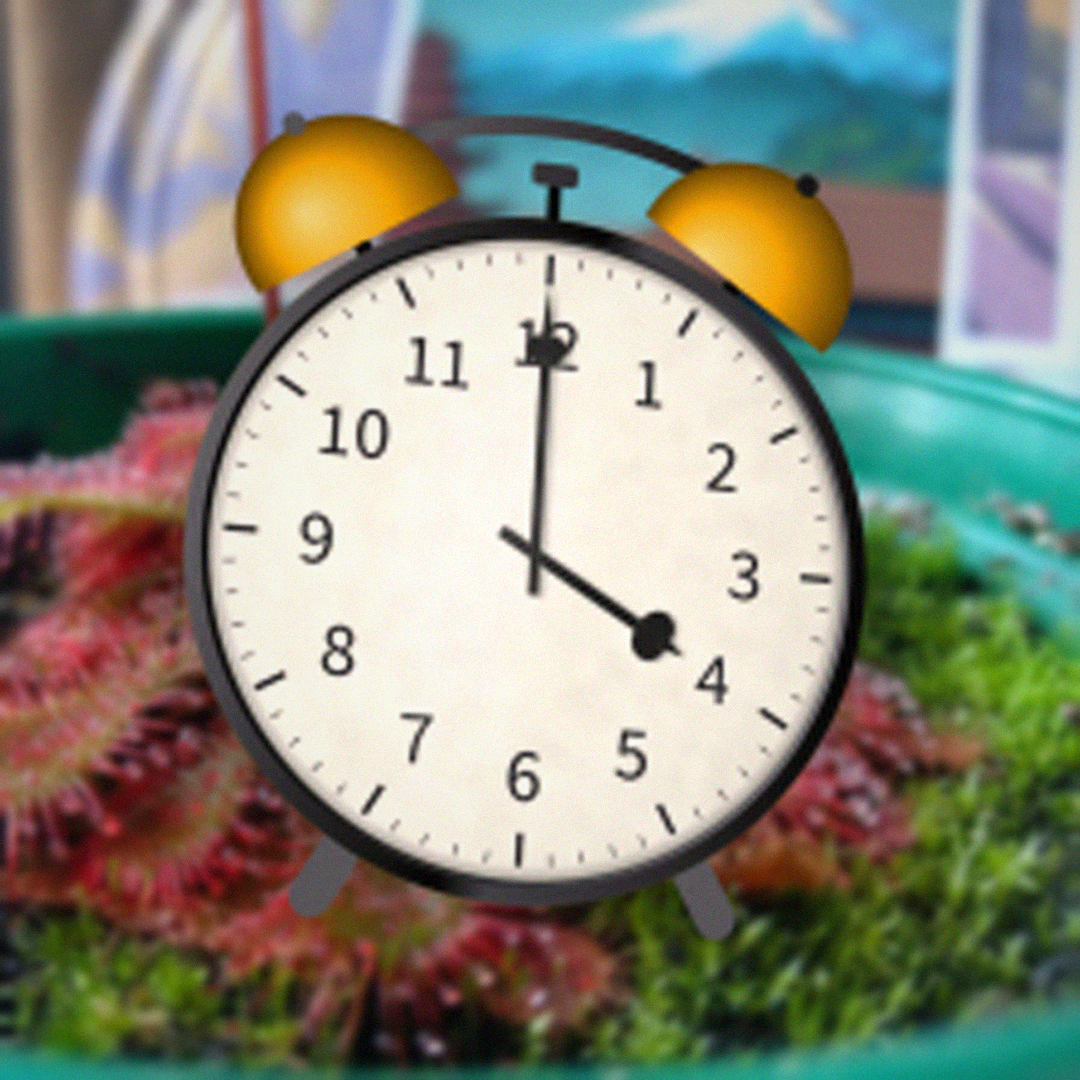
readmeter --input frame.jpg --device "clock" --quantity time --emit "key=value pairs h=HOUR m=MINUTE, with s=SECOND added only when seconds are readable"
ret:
h=4 m=0
